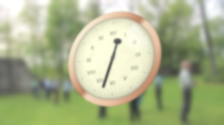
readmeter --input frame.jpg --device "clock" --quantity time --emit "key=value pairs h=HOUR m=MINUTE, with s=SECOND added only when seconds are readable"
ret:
h=12 m=33
